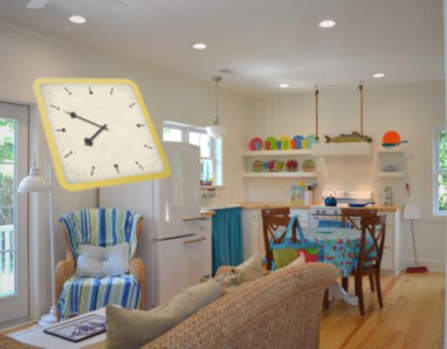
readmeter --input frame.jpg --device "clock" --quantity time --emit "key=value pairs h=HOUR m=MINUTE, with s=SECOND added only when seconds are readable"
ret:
h=7 m=50
